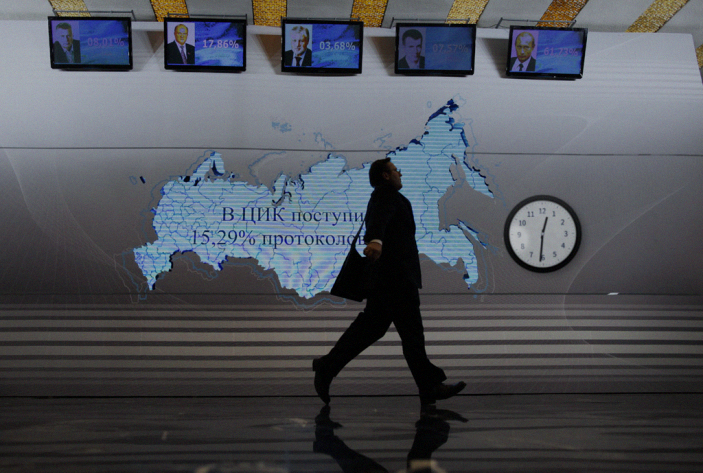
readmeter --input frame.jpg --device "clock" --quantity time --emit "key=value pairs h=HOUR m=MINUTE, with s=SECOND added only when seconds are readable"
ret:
h=12 m=31
